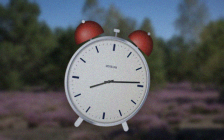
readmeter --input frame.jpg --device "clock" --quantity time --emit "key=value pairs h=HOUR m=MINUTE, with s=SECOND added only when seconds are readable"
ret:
h=8 m=14
